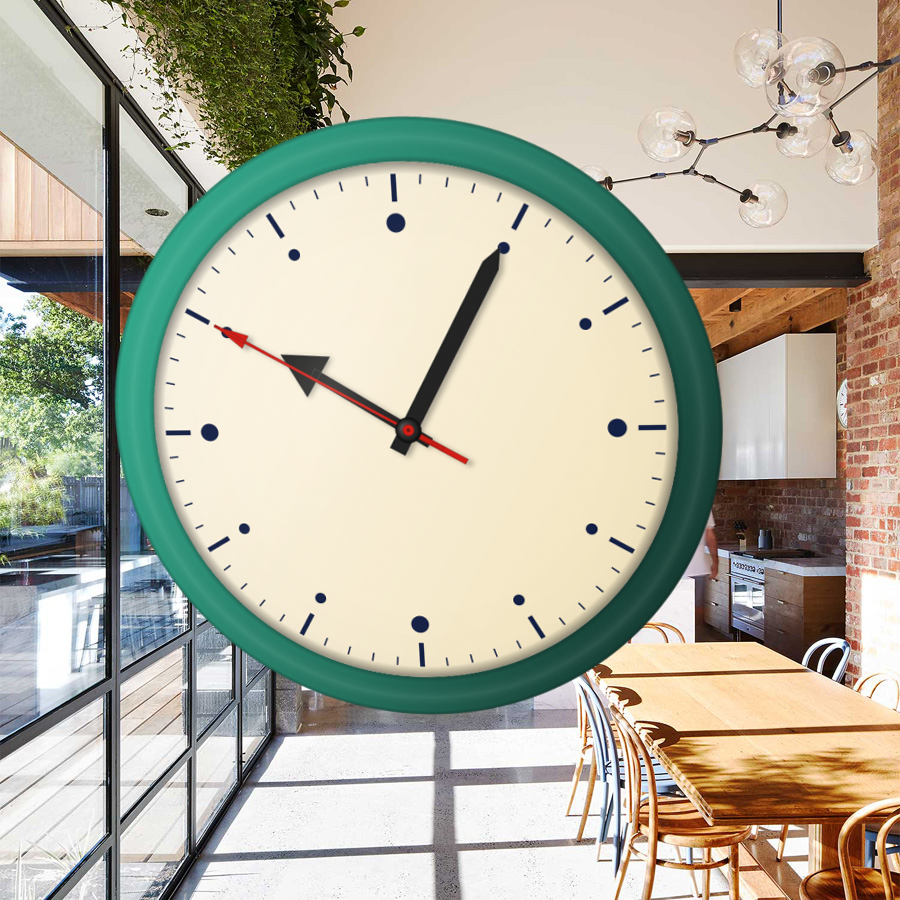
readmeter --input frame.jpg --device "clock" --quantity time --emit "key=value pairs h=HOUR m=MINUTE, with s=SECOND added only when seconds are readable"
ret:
h=10 m=4 s=50
